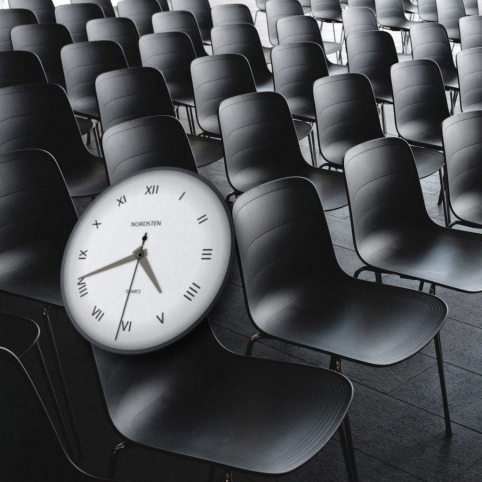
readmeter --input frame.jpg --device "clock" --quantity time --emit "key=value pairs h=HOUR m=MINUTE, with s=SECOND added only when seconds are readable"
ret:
h=4 m=41 s=31
